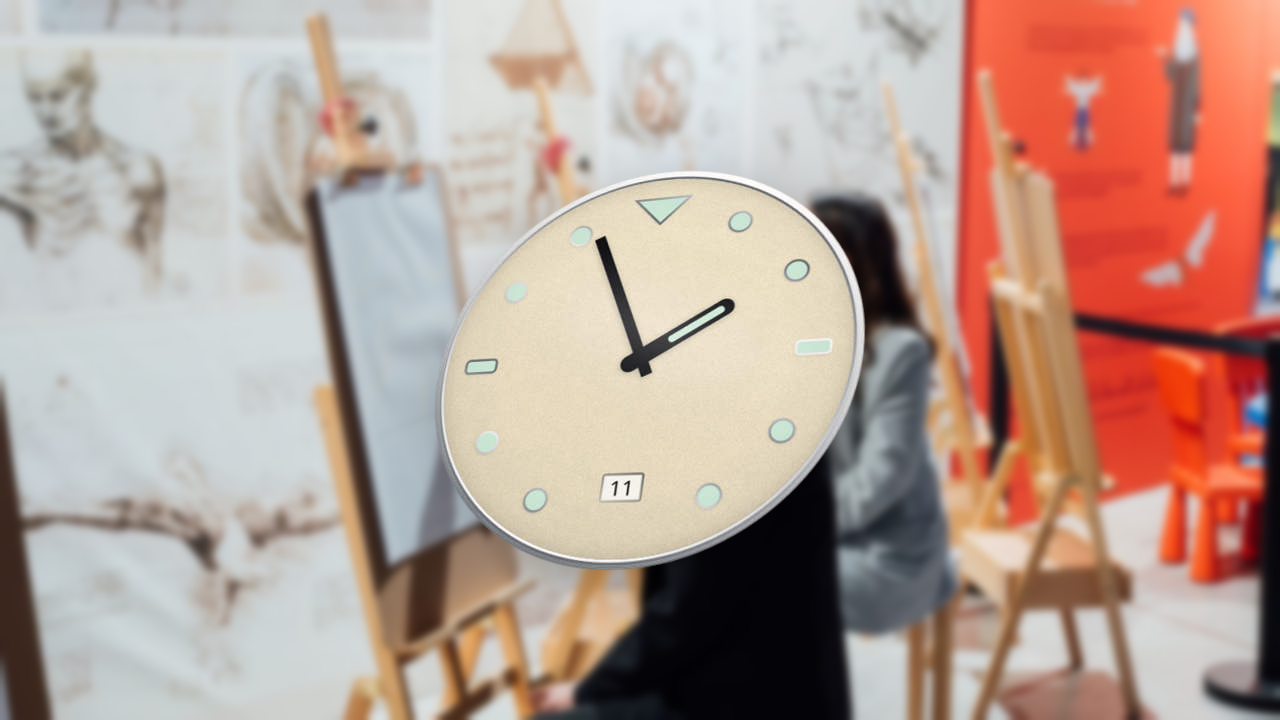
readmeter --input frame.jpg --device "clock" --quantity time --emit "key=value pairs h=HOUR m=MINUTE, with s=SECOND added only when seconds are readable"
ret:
h=1 m=56
